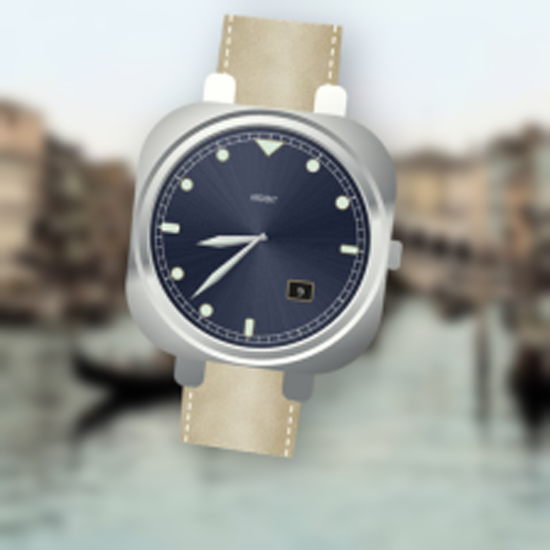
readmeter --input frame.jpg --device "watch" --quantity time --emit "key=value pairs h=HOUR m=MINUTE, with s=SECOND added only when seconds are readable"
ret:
h=8 m=37
